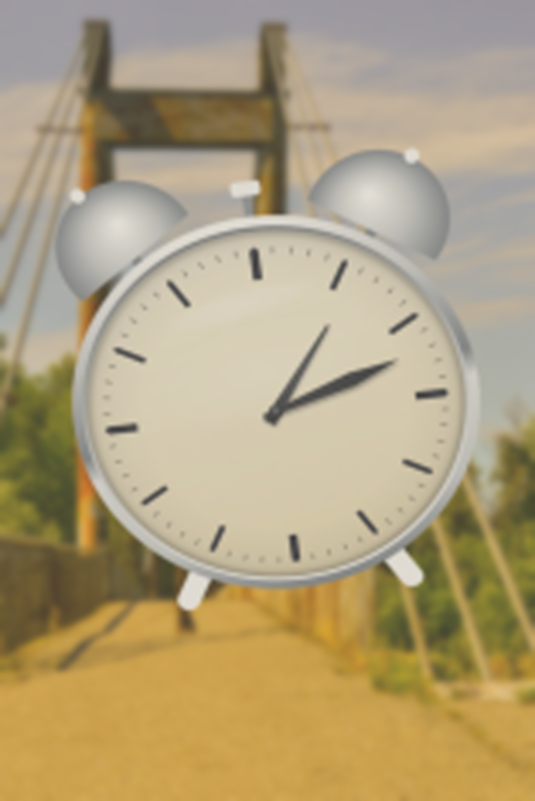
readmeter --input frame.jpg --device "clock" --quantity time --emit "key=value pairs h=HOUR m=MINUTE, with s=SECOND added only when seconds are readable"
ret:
h=1 m=12
